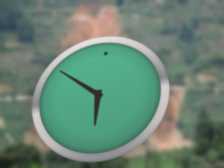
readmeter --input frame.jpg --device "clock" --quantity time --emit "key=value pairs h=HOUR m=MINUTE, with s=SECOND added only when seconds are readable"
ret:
h=5 m=50
